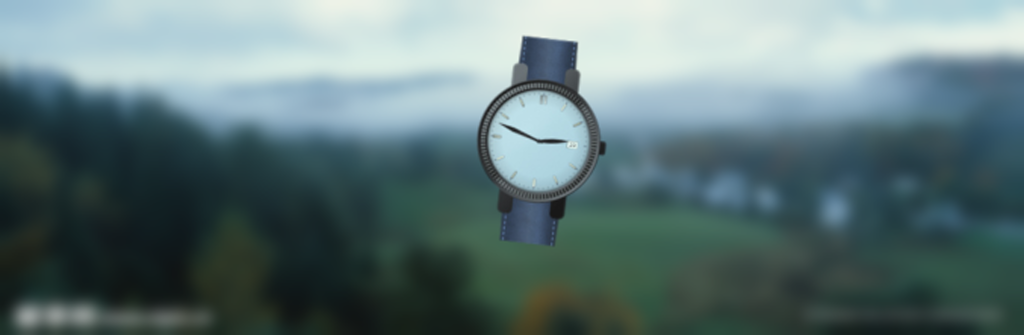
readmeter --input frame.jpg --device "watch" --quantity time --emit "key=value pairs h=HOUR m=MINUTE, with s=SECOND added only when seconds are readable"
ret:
h=2 m=48
